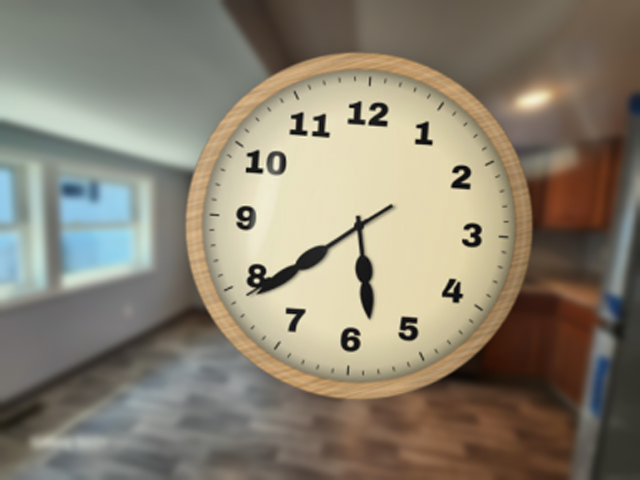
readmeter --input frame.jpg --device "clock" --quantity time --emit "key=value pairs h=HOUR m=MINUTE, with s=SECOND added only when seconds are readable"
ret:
h=5 m=38 s=39
